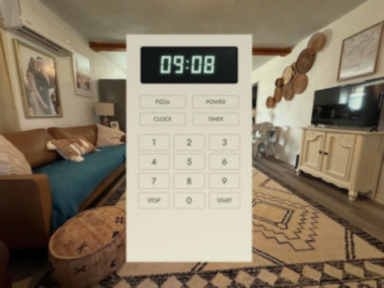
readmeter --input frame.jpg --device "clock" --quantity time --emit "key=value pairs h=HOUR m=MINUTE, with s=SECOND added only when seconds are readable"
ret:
h=9 m=8
